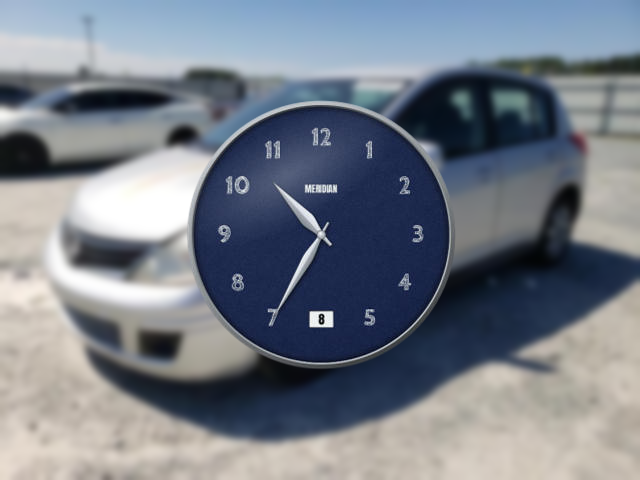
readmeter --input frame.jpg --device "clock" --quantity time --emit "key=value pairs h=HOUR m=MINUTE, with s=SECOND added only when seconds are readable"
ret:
h=10 m=35
